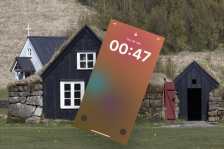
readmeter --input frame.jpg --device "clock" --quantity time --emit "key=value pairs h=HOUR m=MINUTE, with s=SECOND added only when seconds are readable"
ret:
h=0 m=47
